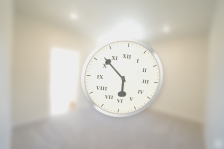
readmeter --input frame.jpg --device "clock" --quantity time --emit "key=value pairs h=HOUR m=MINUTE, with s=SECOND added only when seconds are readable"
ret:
h=5 m=52
